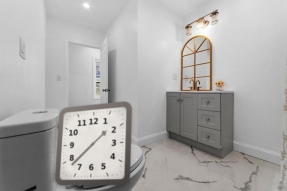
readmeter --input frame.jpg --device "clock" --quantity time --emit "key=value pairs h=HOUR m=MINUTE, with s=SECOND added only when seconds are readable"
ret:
h=1 m=38
